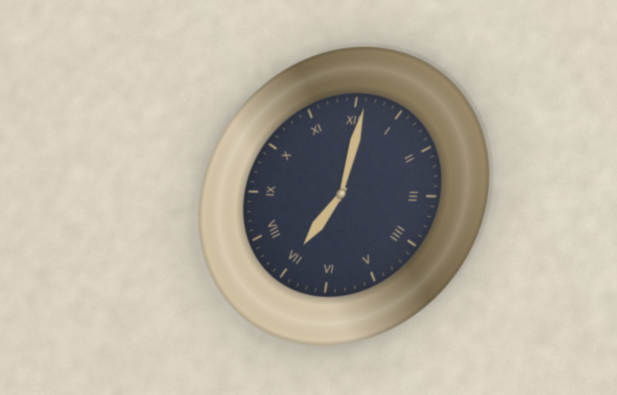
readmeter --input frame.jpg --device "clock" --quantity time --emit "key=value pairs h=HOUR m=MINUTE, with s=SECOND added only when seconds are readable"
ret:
h=7 m=1
